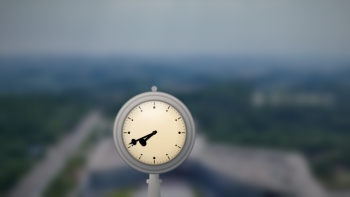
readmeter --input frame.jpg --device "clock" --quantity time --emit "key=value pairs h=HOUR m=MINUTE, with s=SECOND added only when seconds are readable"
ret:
h=7 m=41
